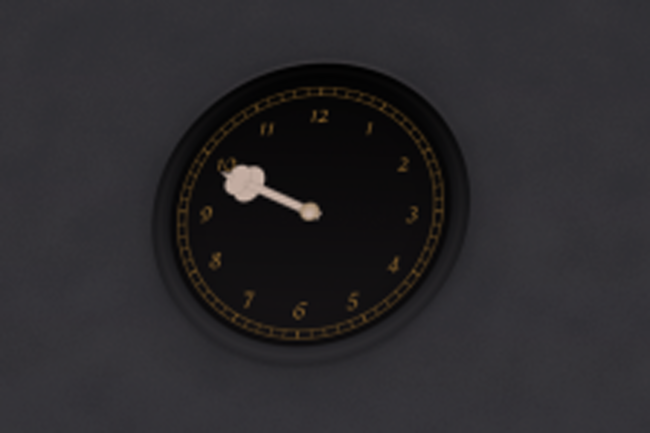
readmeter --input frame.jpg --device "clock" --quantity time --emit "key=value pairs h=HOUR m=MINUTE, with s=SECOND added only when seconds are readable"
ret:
h=9 m=49
